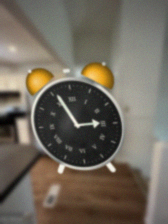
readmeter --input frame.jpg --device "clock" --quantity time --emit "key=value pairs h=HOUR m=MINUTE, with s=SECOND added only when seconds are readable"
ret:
h=2 m=56
